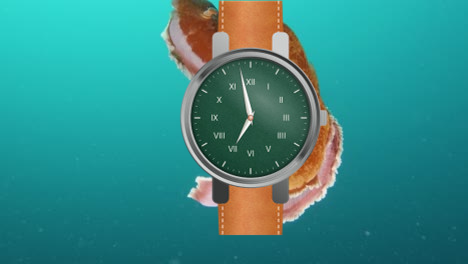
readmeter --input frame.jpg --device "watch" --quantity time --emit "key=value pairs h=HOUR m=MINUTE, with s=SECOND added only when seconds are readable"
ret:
h=6 m=58
